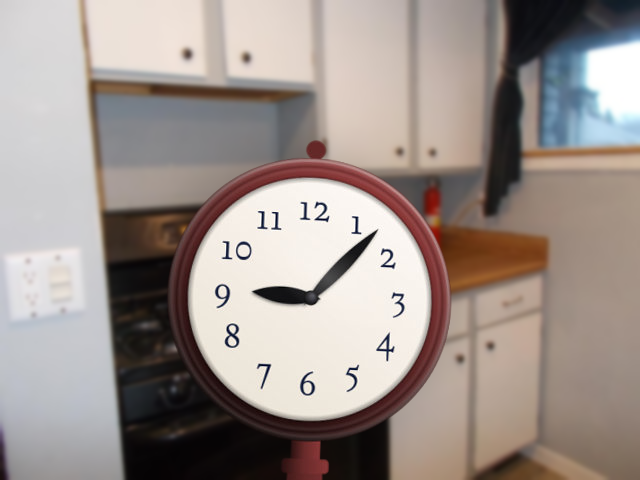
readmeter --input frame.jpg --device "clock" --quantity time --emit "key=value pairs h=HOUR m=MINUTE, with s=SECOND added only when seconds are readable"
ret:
h=9 m=7
